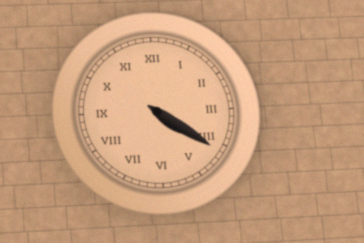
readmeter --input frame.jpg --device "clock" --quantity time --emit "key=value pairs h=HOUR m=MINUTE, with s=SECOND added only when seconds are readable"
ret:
h=4 m=21
